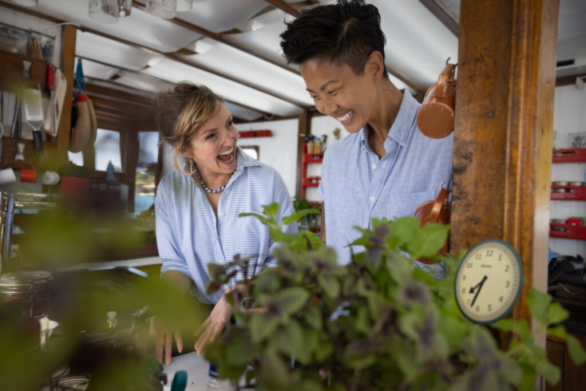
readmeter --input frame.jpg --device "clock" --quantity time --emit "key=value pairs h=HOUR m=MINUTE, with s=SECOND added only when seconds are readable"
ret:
h=7 m=33
